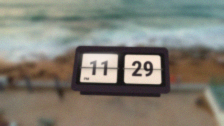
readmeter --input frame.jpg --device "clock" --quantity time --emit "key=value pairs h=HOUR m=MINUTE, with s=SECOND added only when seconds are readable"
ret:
h=11 m=29
